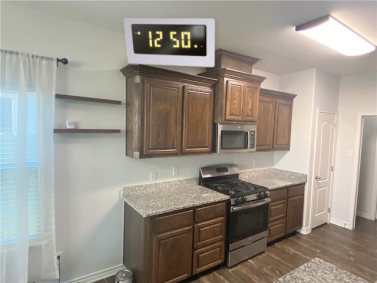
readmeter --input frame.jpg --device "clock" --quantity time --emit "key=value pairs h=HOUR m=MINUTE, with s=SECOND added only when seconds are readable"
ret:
h=12 m=50
